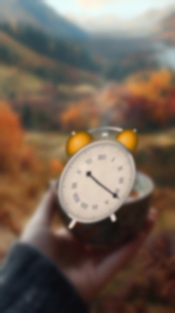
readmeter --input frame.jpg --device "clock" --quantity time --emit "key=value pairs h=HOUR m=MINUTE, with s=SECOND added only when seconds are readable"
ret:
h=10 m=21
